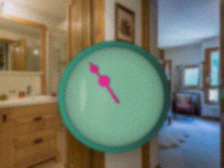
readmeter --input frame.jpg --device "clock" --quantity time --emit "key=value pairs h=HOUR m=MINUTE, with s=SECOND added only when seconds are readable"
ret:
h=10 m=54
